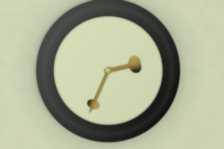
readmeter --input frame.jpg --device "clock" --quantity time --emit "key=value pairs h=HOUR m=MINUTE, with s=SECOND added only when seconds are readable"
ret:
h=2 m=34
